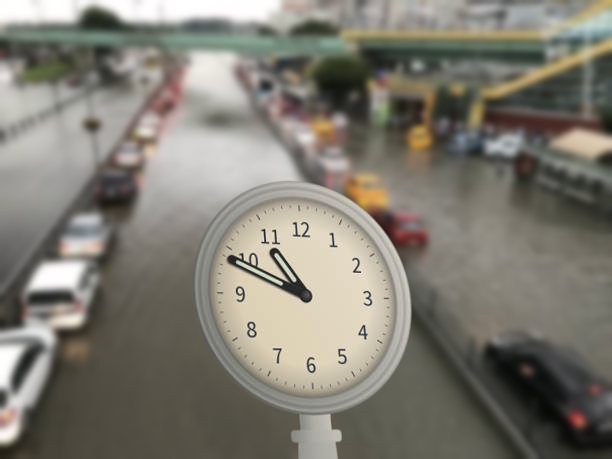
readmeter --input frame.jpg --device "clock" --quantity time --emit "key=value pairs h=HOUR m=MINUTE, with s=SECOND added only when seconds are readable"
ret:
h=10 m=49
